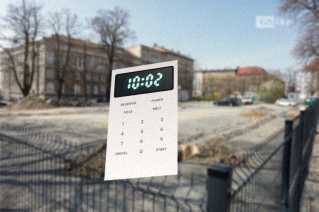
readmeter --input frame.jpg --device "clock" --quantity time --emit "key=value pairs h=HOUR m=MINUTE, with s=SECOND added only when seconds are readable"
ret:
h=10 m=2
